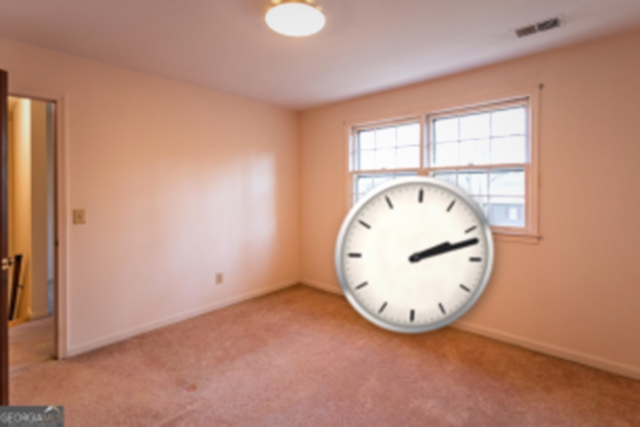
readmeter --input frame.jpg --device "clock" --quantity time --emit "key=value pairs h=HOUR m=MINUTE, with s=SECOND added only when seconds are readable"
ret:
h=2 m=12
